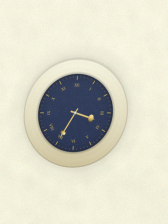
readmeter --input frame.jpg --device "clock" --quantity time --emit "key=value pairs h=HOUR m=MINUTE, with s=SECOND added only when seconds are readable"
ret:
h=3 m=35
